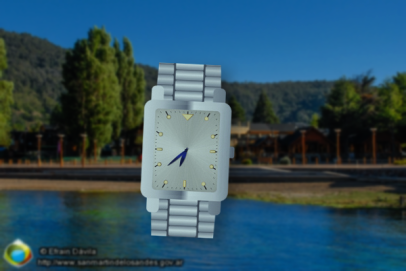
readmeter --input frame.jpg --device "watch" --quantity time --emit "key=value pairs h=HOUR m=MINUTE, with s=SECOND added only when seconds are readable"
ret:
h=6 m=38
